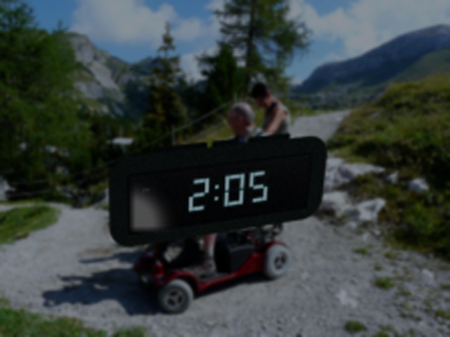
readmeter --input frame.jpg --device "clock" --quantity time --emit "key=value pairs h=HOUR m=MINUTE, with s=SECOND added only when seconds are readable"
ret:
h=2 m=5
